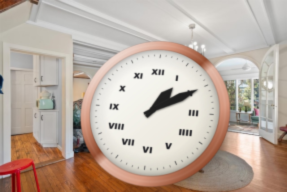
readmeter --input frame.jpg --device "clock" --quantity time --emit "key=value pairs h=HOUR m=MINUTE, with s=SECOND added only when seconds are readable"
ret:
h=1 m=10
